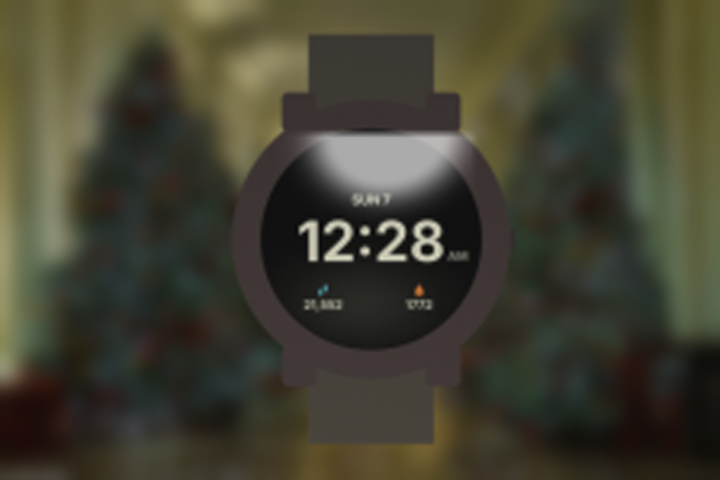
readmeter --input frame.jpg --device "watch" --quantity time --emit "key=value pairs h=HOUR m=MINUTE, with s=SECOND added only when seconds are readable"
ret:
h=12 m=28
